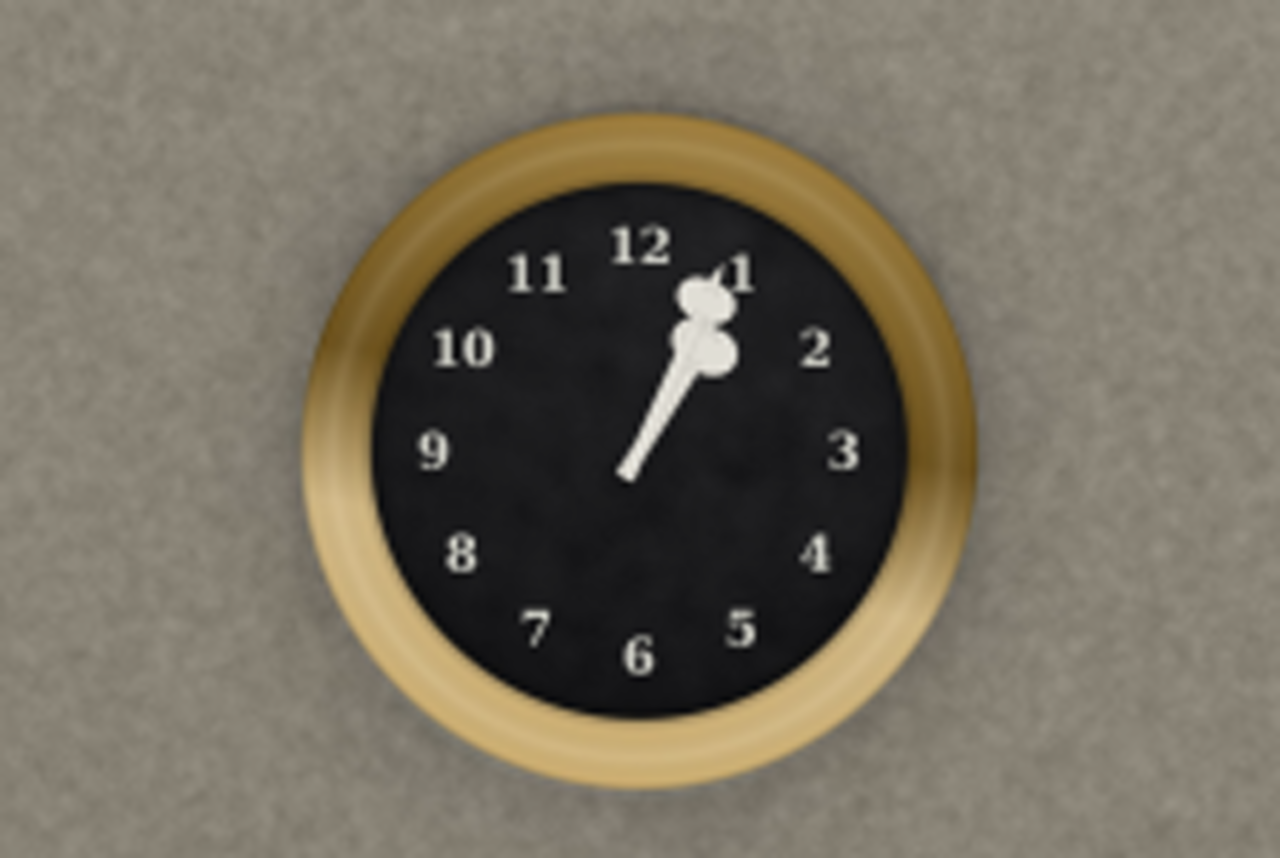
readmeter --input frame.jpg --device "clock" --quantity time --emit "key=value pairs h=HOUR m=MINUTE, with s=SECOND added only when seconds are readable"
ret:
h=1 m=4
